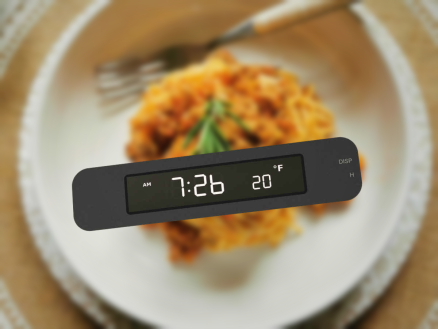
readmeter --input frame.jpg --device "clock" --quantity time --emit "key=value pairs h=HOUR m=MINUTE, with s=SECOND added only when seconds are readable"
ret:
h=7 m=26
